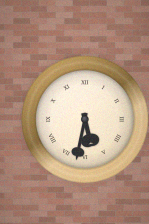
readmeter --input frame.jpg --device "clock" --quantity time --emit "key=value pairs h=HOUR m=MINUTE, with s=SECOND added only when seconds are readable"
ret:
h=5 m=32
